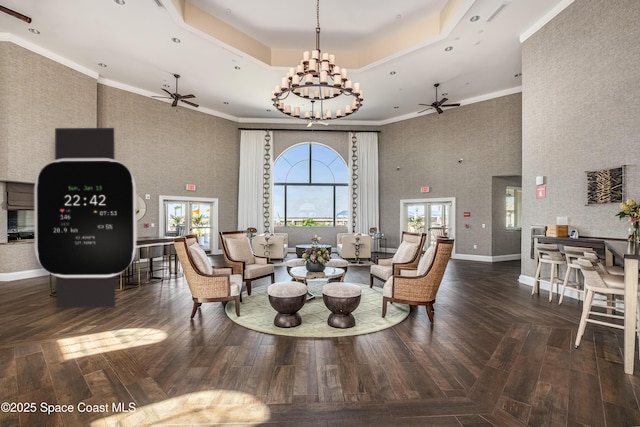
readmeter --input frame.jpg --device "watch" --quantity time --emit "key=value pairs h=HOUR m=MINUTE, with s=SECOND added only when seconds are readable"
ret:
h=22 m=42
